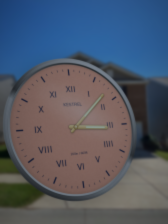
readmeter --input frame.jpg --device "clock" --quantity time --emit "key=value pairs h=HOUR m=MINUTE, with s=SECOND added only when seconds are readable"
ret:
h=3 m=8
